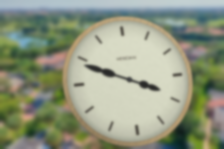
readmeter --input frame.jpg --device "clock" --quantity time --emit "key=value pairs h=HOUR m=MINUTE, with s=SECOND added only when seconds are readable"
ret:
h=3 m=49
